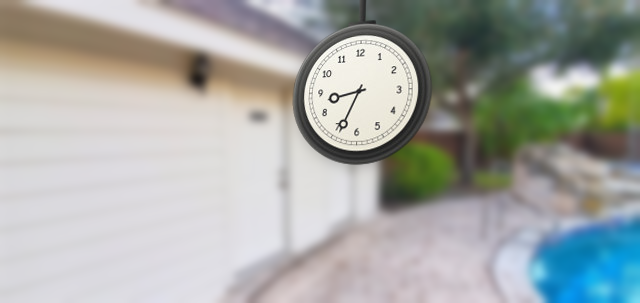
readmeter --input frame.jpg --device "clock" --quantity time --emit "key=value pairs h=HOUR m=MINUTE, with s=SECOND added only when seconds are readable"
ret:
h=8 m=34
